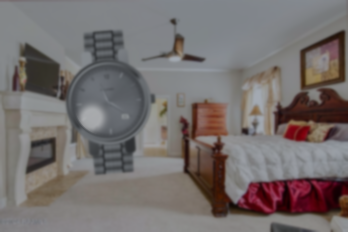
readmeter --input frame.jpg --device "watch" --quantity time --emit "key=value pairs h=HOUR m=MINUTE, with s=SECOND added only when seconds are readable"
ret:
h=11 m=21
